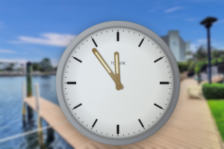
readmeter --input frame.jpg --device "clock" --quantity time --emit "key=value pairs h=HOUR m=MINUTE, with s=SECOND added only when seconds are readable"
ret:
h=11 m=54
